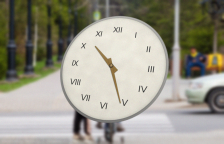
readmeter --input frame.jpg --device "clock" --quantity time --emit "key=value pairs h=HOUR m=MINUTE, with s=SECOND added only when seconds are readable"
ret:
h=10 m=26
